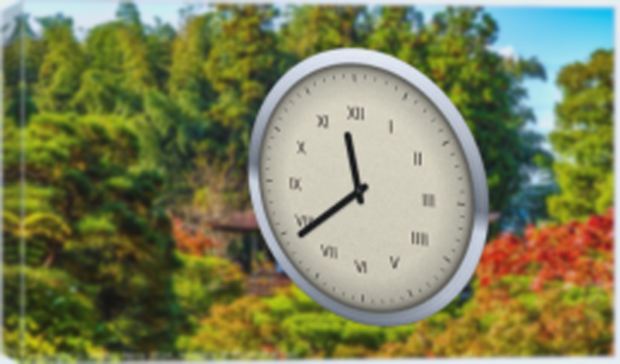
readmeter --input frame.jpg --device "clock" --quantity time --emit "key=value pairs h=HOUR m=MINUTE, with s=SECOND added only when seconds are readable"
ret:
h=11 m=39
